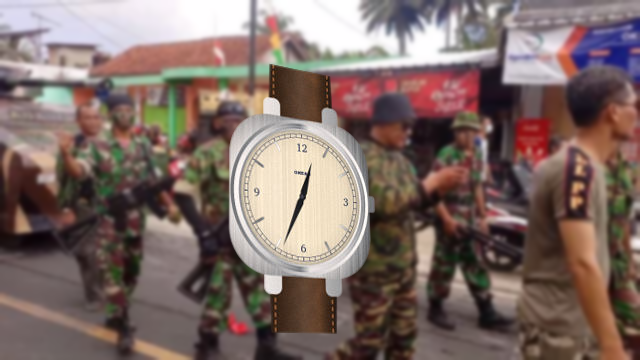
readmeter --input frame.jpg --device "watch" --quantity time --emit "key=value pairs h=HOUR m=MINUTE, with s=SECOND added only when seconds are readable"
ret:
h=12 m=34
